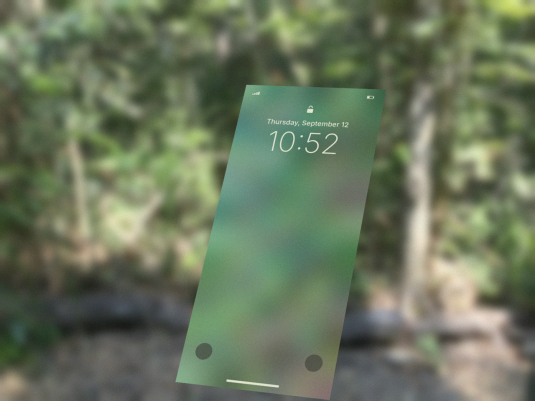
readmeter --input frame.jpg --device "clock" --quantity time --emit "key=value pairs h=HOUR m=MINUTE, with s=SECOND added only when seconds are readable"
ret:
h=10 m=52
